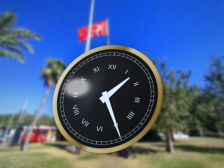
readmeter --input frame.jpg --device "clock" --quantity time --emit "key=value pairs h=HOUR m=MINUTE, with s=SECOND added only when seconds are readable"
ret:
h=1 m=25
